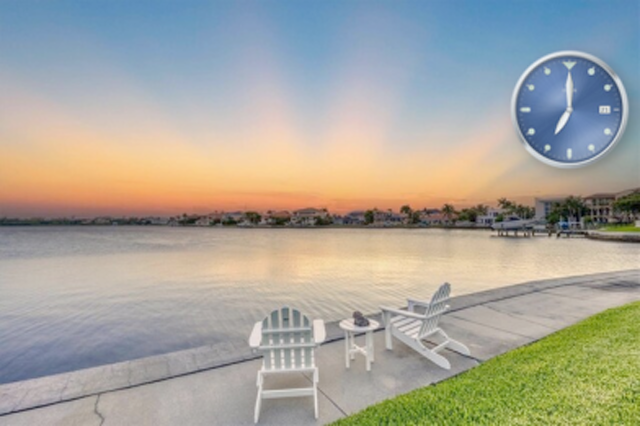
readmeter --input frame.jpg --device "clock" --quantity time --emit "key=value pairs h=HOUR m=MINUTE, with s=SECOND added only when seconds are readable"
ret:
h=7 m=0
